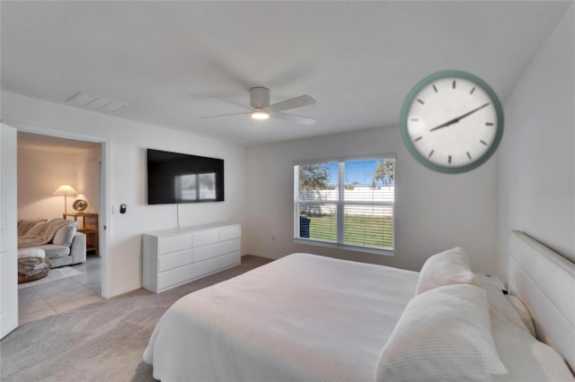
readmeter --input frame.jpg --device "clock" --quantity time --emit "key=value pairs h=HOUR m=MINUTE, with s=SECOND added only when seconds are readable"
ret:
h=8 m=10
